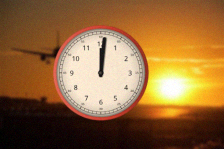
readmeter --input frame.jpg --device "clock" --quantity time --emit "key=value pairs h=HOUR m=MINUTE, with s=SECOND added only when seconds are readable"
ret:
h=12 m=1
